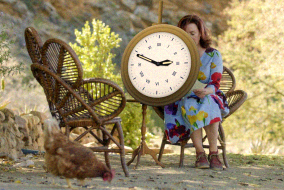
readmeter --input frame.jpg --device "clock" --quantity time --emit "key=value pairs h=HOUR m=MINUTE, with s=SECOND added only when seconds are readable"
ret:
h=2 m=49
